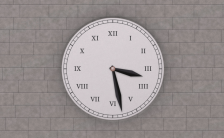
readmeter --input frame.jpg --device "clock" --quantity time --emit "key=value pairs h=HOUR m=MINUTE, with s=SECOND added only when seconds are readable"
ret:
h=3 m=28
